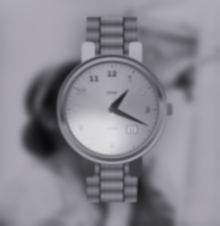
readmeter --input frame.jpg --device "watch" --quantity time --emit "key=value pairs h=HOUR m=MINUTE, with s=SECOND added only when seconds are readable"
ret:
h=1 m=19
